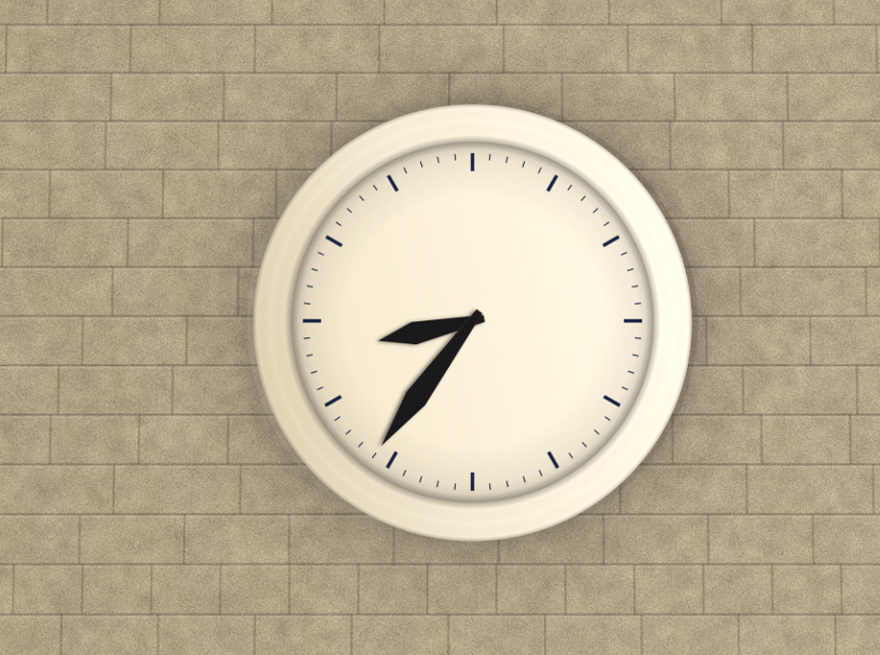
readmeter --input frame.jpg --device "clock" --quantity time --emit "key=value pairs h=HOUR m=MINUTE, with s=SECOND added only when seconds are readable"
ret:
h=8 m=36
